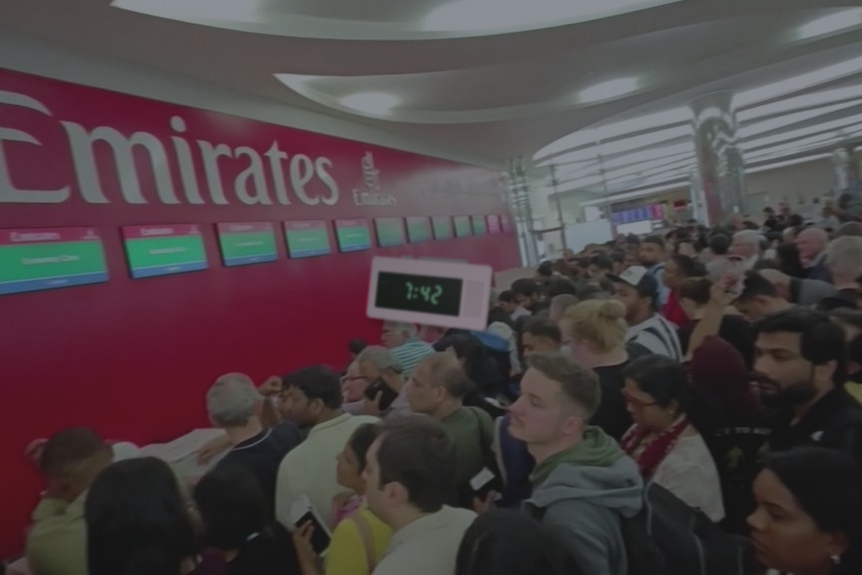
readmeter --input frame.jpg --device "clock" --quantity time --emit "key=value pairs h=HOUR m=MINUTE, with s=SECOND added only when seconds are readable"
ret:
h=7 m=42
